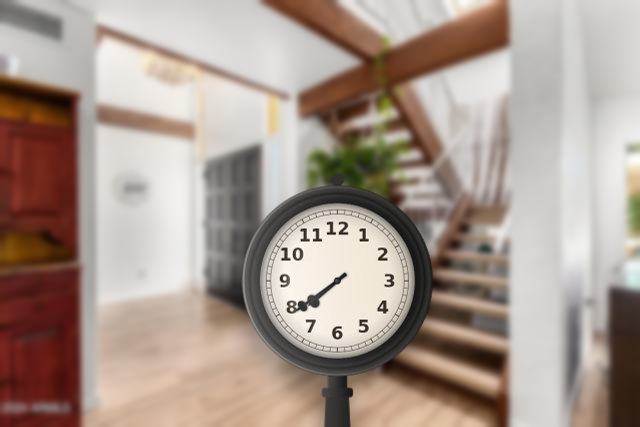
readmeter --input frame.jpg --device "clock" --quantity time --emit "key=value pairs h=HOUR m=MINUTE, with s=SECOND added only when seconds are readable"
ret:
h=7 m=39
